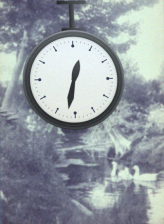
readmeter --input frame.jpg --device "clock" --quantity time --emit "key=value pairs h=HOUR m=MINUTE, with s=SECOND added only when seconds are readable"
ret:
h=12 m=32
